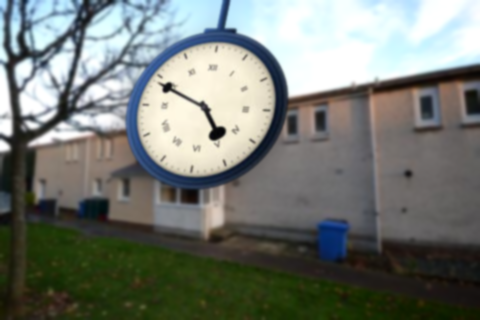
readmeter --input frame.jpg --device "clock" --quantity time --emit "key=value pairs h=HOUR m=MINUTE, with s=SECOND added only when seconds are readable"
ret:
h=4 m=49
